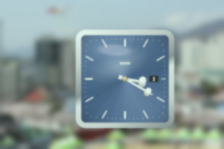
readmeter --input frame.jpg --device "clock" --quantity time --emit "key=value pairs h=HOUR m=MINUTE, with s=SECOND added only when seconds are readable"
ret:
h=3 m=20
